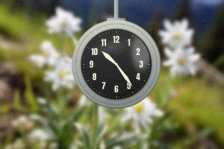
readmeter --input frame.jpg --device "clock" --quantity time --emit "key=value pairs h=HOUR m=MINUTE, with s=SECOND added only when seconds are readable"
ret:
h=10 m=24
